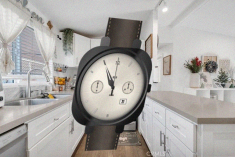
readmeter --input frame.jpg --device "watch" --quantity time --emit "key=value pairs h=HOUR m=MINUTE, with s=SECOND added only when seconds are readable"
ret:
h=10 m=55
